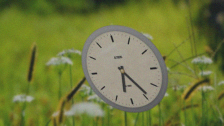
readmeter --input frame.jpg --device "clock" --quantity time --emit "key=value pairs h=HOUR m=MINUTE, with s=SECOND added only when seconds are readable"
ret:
h=6 m=24
